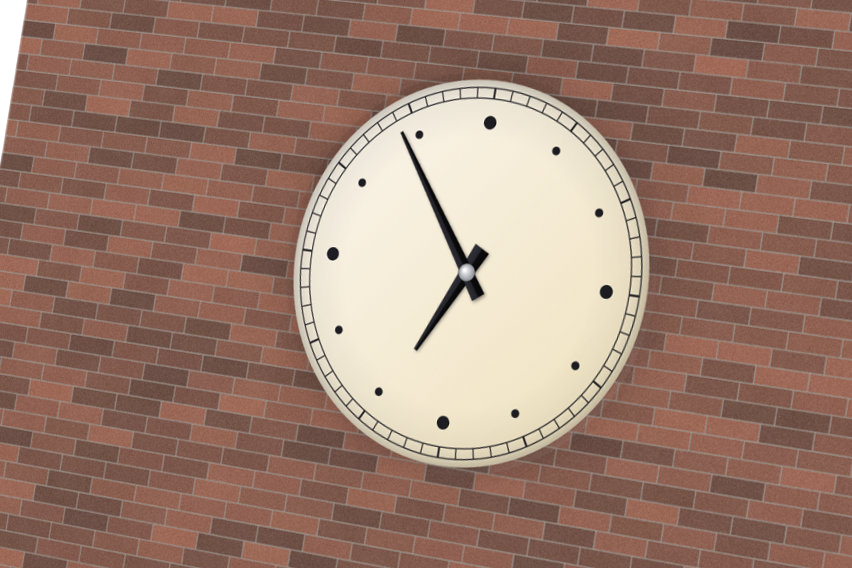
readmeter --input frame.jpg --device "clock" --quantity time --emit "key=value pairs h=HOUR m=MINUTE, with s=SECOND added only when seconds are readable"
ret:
h=6 m=54
